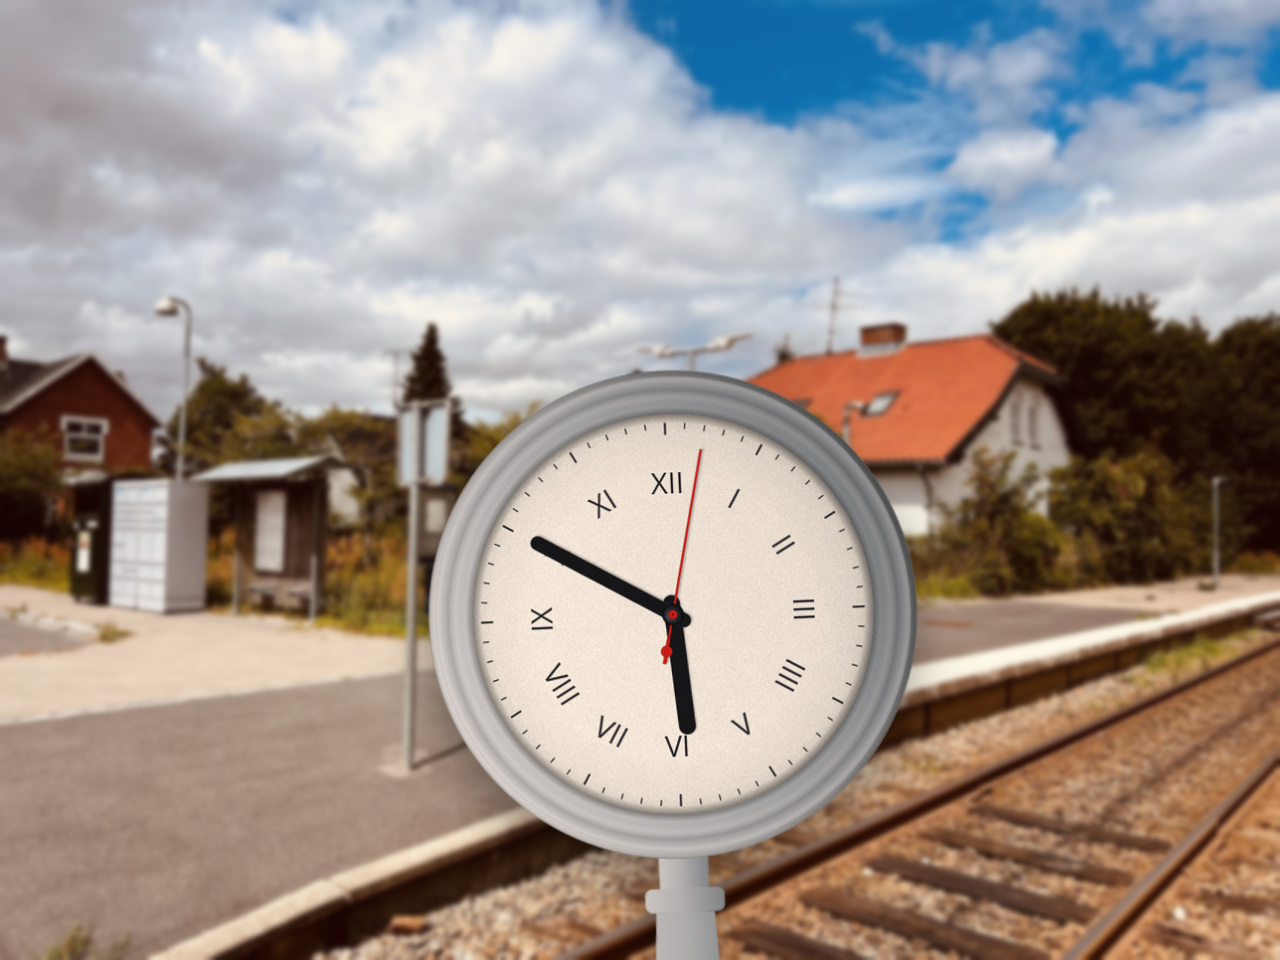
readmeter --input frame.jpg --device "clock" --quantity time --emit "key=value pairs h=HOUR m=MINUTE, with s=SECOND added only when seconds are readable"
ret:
h=5 m=50 s=2
